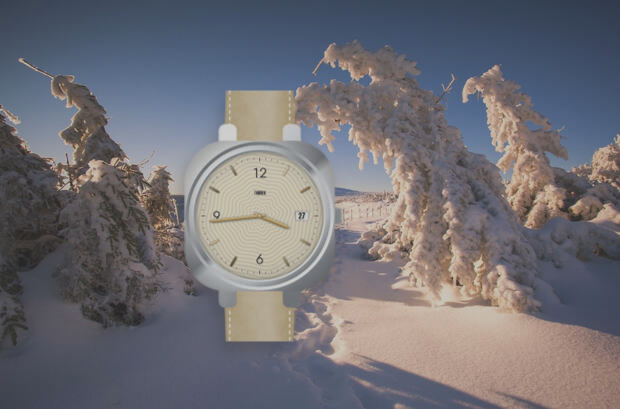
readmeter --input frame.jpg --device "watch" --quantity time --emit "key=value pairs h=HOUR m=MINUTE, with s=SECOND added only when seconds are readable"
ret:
h=3 m=44
